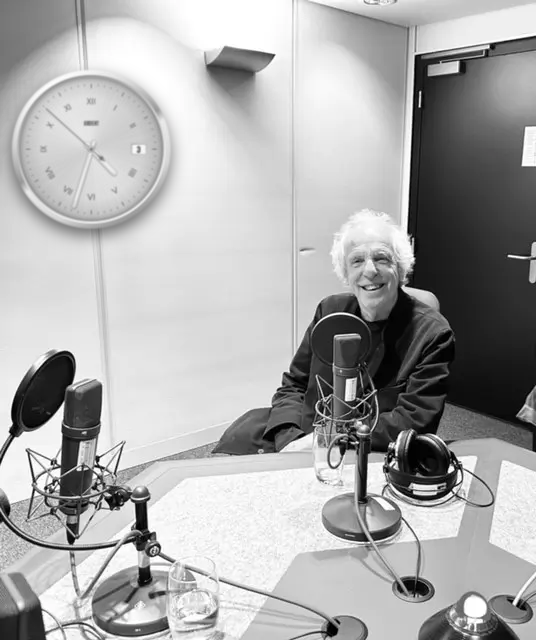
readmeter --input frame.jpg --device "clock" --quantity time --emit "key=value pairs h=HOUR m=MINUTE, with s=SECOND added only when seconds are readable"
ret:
h=4 m=32 s=52
